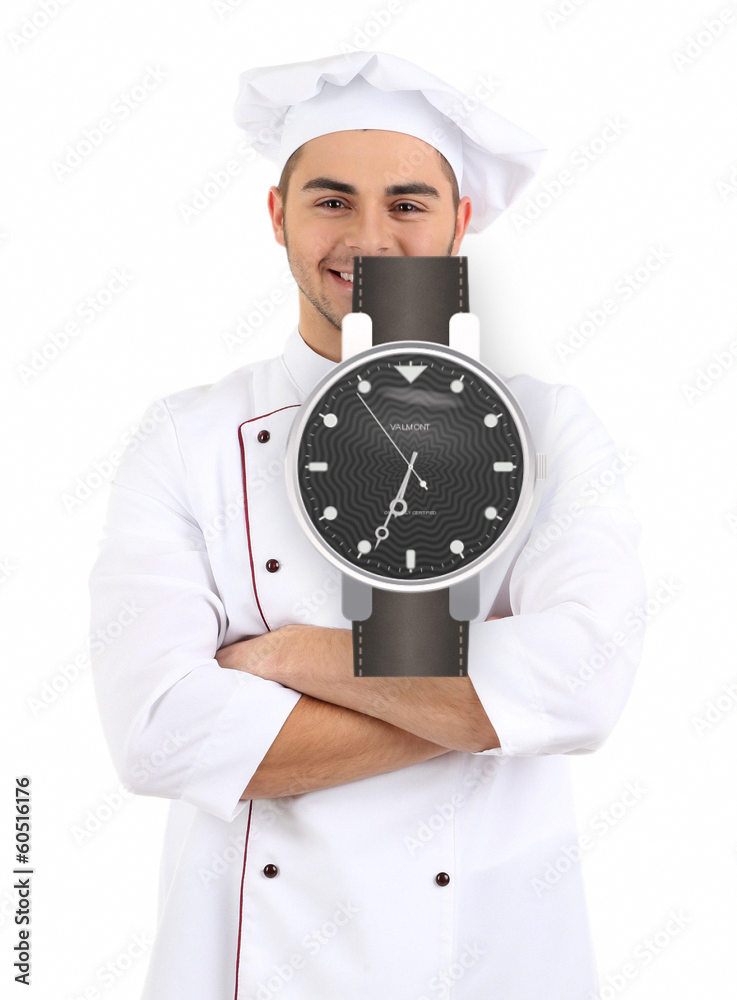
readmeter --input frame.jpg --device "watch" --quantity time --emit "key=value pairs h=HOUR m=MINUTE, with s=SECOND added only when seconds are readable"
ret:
h=6 m=33 s=54
